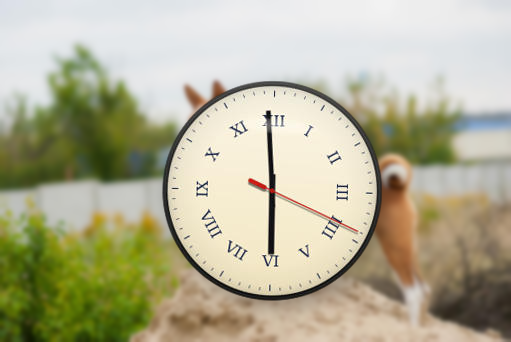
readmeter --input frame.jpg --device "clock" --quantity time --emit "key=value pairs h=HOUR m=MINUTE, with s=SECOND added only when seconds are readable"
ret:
h=5 m=59 s=19
